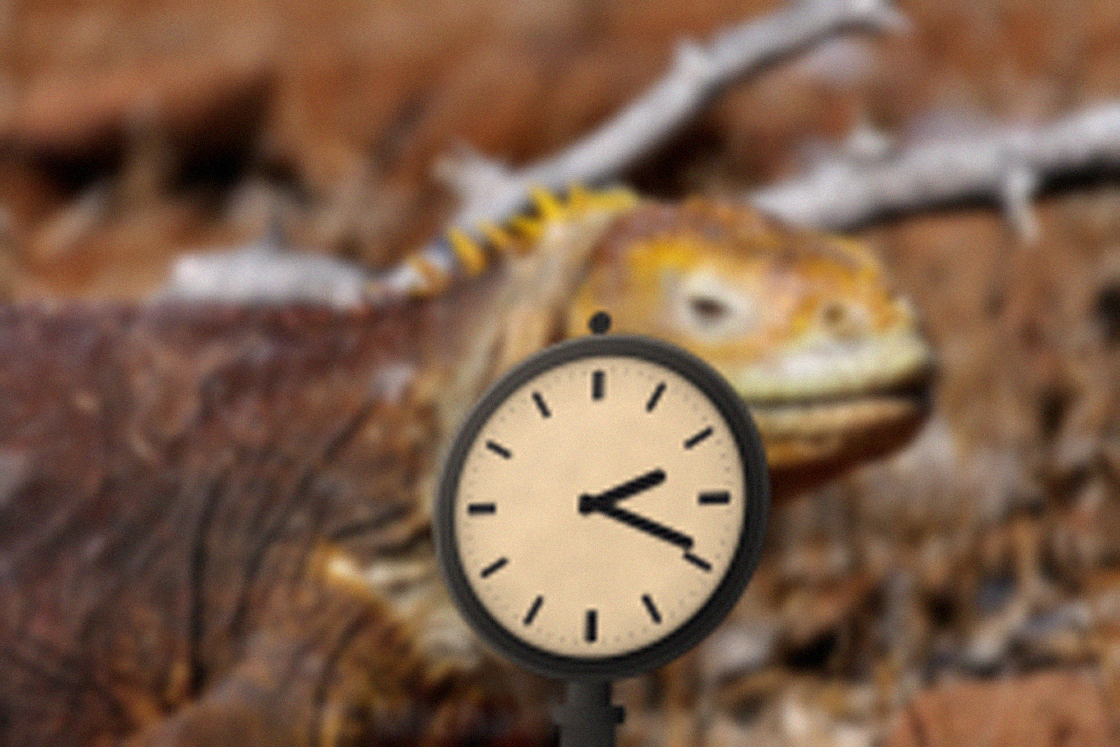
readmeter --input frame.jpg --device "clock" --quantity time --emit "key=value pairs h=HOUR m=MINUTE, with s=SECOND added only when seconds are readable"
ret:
h=2 m=19
